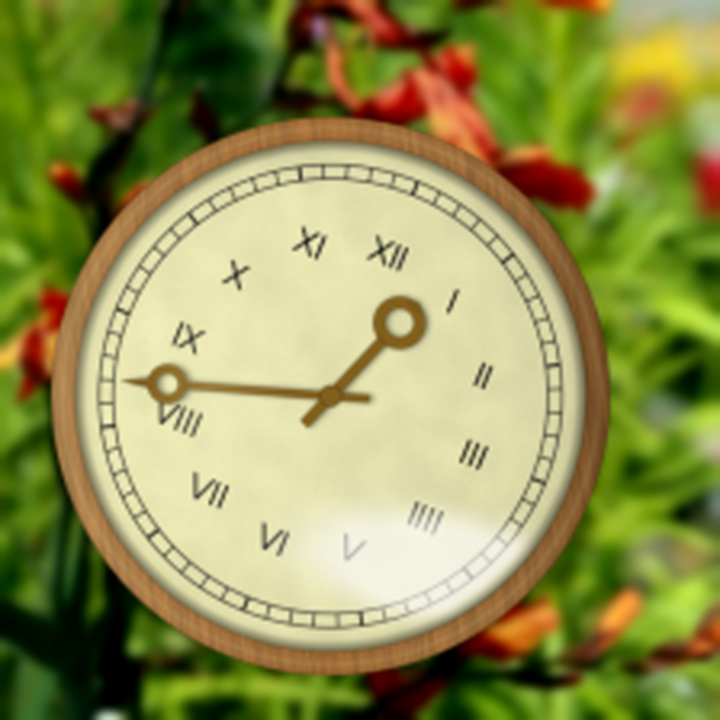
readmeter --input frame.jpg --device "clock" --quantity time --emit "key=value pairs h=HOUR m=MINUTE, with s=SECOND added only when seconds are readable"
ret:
h=12 m=42
